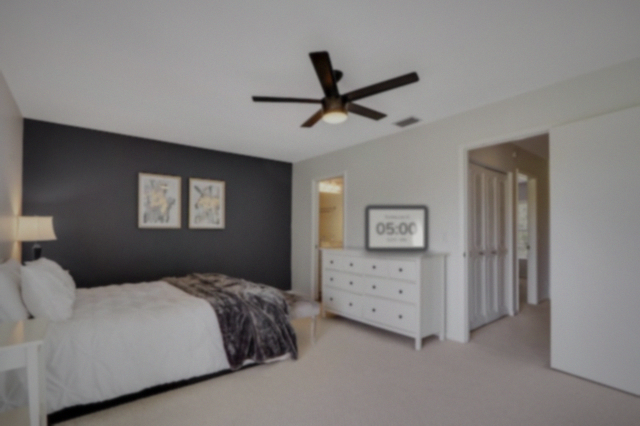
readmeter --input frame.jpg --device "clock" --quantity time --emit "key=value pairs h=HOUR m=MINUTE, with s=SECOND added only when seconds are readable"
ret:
h=5 m=0
